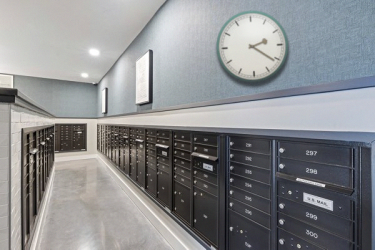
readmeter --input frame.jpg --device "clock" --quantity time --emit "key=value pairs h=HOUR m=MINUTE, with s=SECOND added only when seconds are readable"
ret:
h=2 m=21
